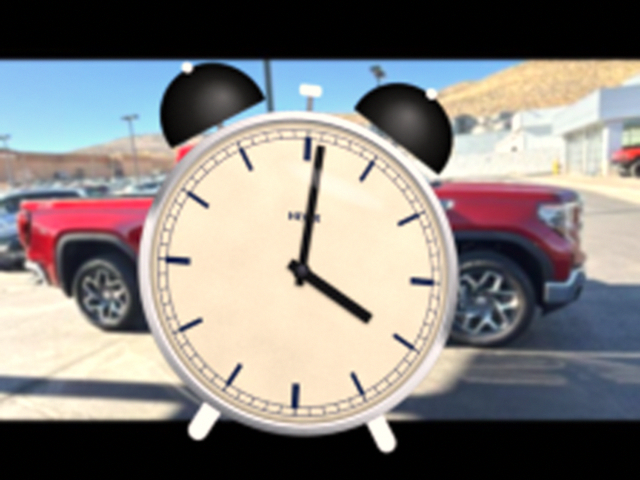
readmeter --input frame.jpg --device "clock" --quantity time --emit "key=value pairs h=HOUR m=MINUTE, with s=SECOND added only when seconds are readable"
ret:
h=4 m=1
